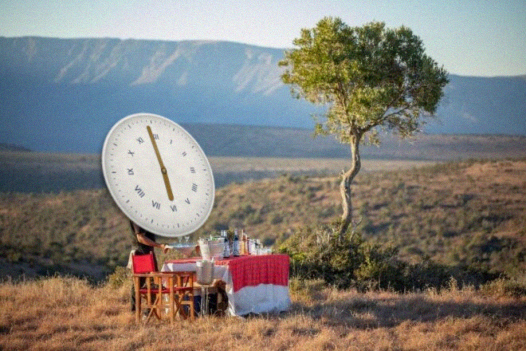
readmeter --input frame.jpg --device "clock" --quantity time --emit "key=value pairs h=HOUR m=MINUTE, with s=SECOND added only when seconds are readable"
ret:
h=5 m=59
